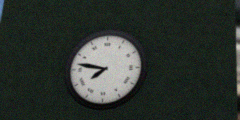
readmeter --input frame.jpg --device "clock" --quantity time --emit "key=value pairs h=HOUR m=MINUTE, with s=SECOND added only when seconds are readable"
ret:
h=7 m=47
